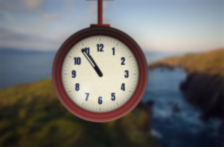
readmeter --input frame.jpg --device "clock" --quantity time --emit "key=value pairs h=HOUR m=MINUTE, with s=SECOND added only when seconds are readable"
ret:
h=10 m=54
